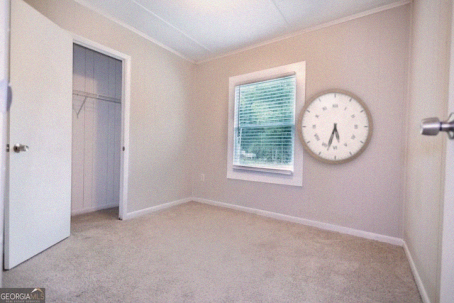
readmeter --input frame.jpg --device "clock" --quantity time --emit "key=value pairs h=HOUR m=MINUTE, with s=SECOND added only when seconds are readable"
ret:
h=5 m=33
